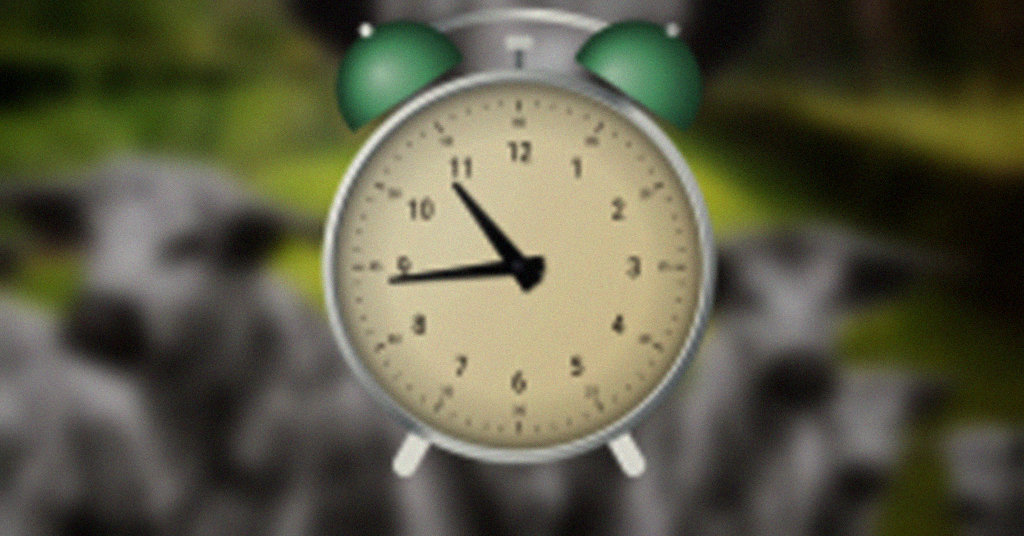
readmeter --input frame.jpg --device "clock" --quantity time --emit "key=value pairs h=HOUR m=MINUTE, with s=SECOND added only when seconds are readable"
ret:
h=10 m=44
